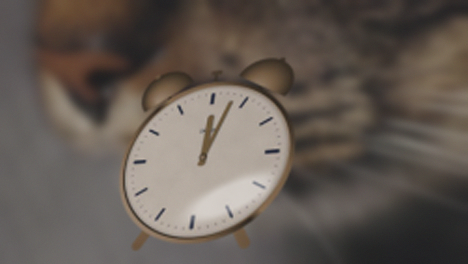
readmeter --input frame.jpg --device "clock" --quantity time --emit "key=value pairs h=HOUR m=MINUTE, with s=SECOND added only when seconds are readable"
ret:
h=12 m=3
